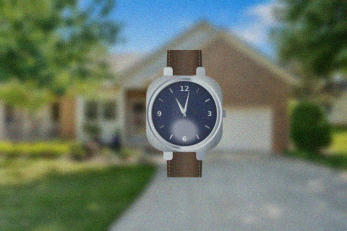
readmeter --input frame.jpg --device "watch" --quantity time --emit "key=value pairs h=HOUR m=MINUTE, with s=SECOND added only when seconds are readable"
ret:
h=11 m=2
